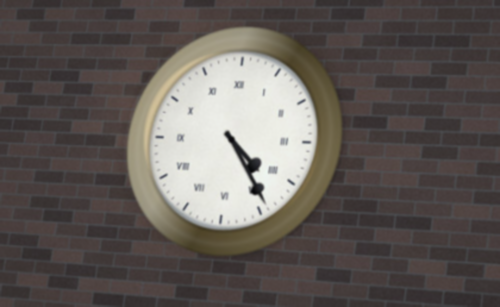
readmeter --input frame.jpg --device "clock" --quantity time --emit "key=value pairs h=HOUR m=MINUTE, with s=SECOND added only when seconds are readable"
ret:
h=4 m=24
